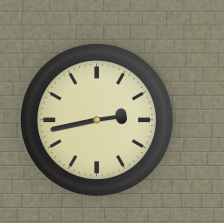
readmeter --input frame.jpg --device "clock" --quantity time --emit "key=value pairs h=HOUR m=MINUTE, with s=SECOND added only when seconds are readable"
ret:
h=2 m=43
